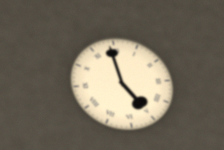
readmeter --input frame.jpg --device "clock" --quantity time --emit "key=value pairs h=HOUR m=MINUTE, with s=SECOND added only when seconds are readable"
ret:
h=4 m=59
